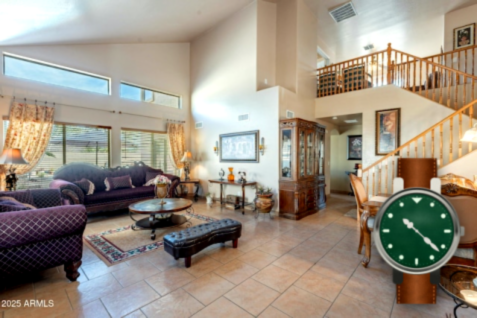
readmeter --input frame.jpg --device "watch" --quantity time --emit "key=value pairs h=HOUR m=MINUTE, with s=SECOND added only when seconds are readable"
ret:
h=10 m=22
